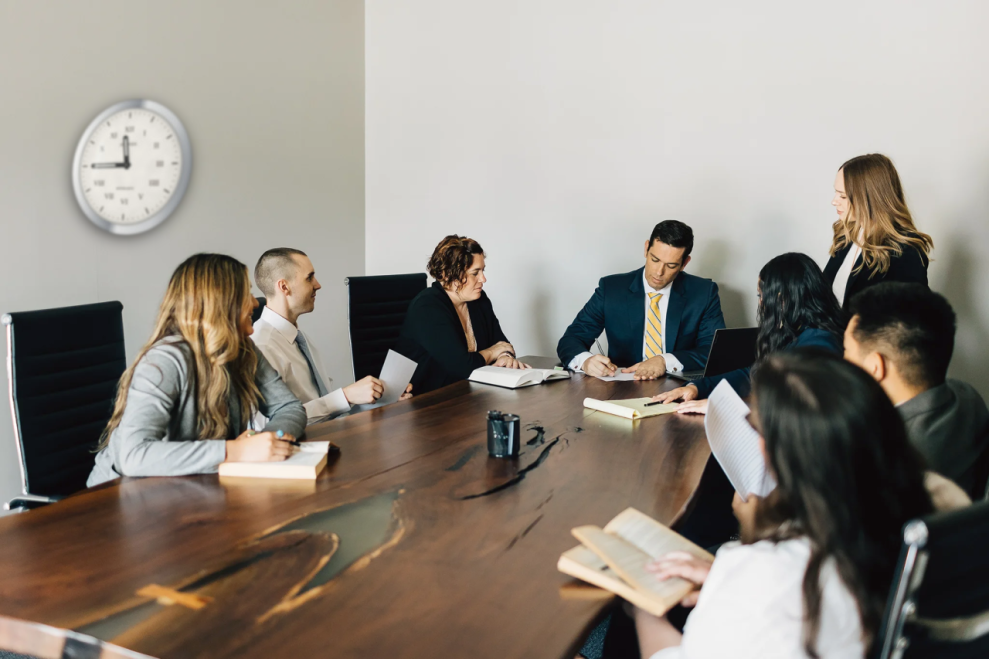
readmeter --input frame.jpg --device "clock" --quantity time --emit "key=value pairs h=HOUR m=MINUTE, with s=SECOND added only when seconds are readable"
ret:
h=11 m=45
